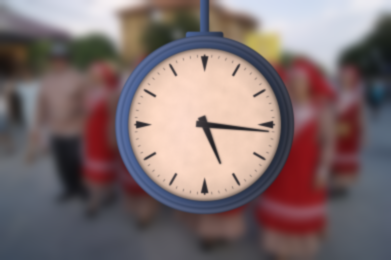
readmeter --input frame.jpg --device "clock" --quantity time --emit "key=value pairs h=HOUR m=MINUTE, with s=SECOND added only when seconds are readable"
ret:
h=5 m=16
